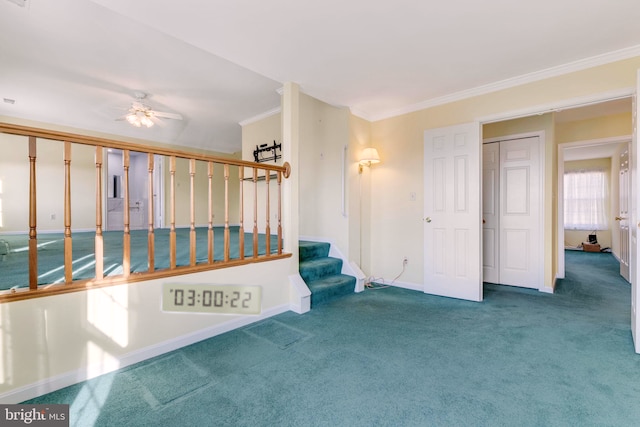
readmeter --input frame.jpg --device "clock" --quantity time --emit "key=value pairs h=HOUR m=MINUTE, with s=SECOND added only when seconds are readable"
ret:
h=3 m=0 s=22
